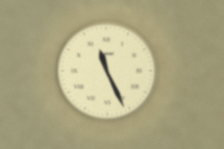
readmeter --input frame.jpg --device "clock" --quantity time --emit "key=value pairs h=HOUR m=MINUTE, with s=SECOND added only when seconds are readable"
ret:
h=11 m=26
